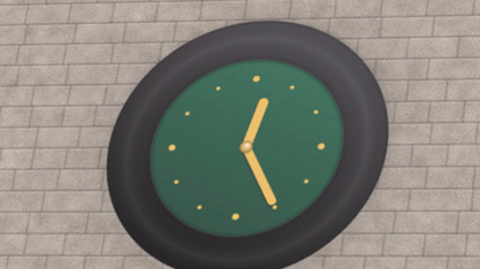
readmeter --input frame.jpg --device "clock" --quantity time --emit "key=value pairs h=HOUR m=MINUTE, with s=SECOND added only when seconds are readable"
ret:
h=12 m=25
